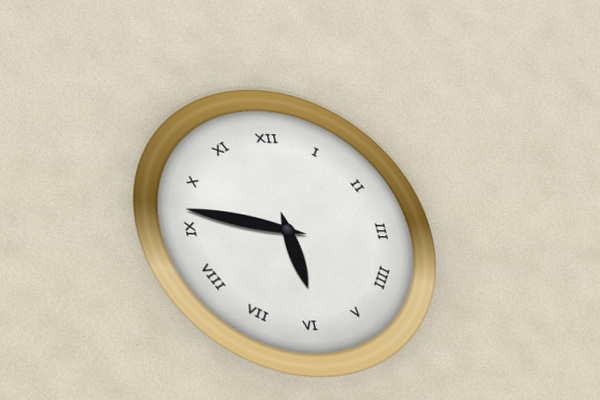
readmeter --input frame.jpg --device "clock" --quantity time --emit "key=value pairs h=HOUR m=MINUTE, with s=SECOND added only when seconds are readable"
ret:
h=5 m=47
